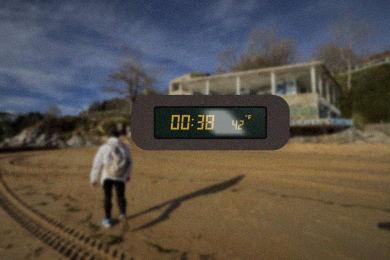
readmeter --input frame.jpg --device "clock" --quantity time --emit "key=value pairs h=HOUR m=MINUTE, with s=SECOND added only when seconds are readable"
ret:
h=0 m=38
